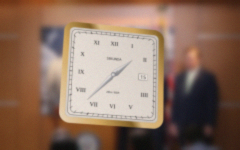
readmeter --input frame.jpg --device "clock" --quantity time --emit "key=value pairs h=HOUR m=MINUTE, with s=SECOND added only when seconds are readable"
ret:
h=1 m=37
